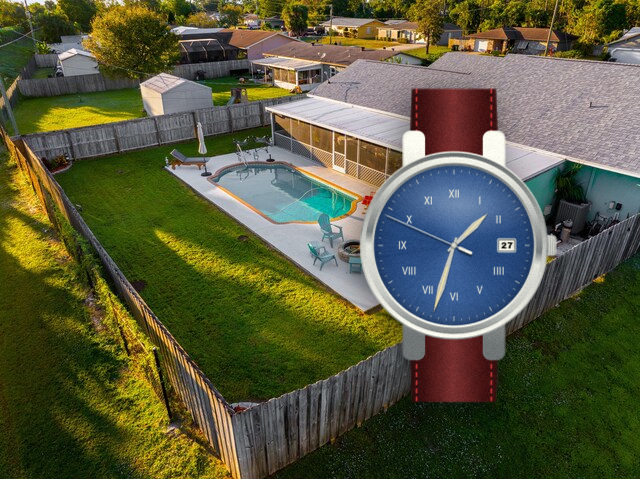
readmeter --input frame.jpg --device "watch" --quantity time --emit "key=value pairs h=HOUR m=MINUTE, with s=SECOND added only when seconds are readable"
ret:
h=1 m=32 s=49
